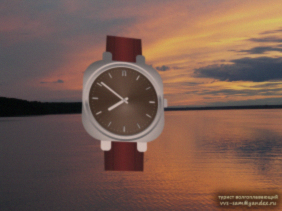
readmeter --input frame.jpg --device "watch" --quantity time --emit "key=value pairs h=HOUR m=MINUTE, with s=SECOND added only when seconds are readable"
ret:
h=7 m=51
